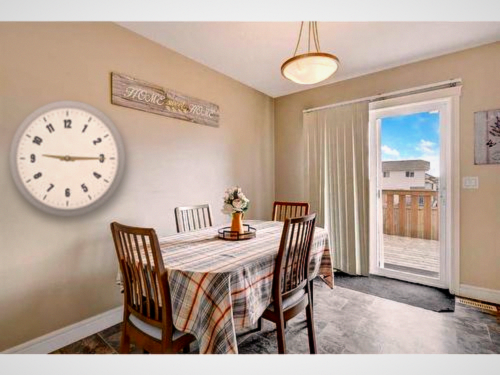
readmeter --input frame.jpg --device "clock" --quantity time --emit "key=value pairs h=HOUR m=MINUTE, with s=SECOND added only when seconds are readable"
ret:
h=9 m=15
